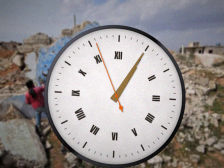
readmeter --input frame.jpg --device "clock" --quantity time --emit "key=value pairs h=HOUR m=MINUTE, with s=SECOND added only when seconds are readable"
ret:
h=1 m=4 s=56
